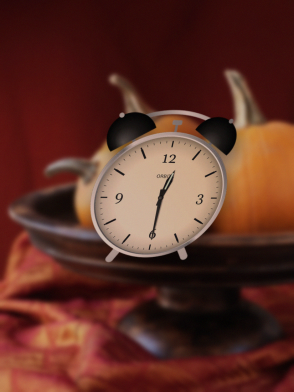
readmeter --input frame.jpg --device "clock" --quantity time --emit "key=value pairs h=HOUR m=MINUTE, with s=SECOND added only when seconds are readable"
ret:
h=12 m=30
